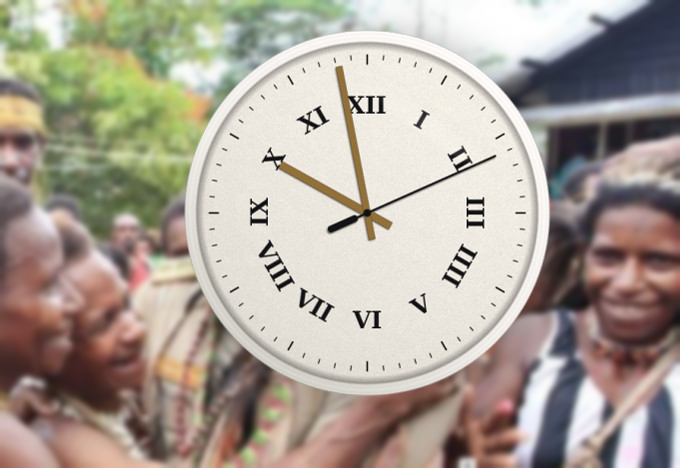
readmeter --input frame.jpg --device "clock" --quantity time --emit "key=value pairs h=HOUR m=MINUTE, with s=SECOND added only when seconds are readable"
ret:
h=9 m=58 s=11
